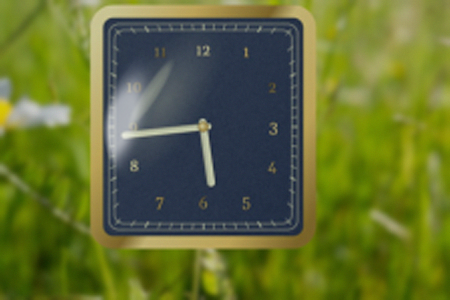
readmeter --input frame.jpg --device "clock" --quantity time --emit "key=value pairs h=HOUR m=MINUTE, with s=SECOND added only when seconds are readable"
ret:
h=5 m=44
